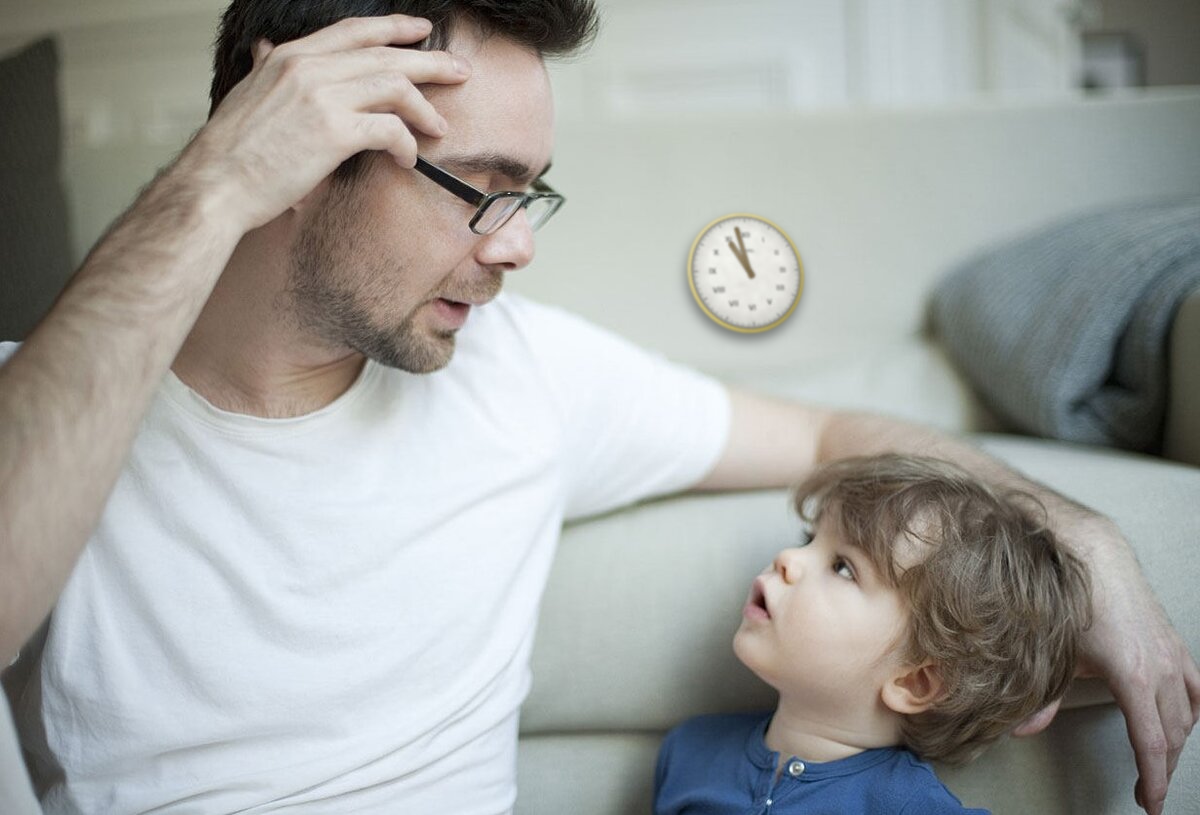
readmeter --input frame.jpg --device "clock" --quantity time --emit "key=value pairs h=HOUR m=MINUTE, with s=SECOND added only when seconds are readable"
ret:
h=10 m=58
